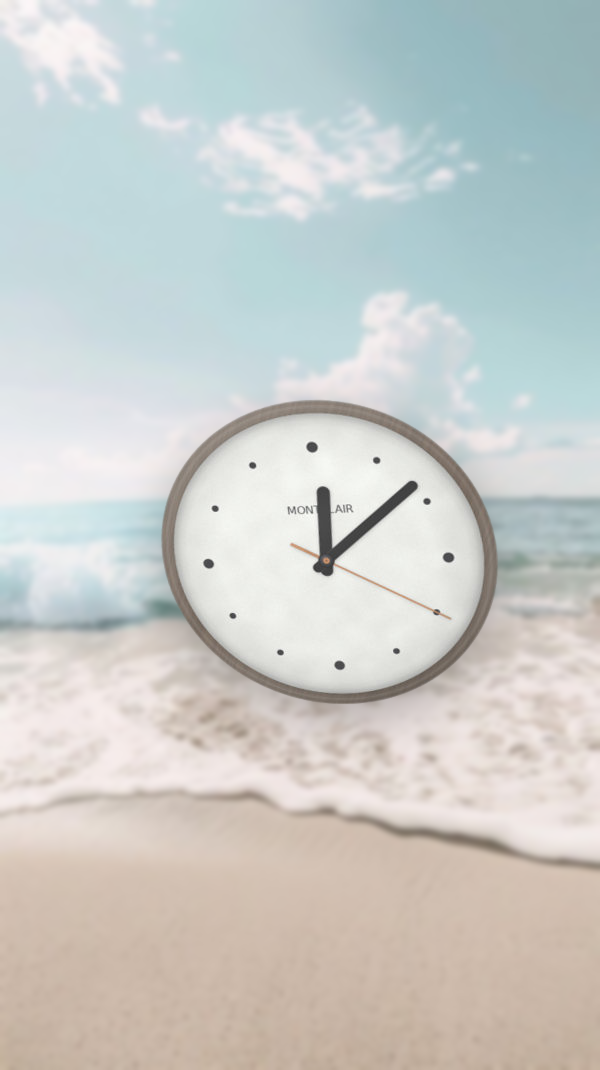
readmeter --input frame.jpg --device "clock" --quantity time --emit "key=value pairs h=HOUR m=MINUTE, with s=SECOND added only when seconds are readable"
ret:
h=12 m=8 s=20
